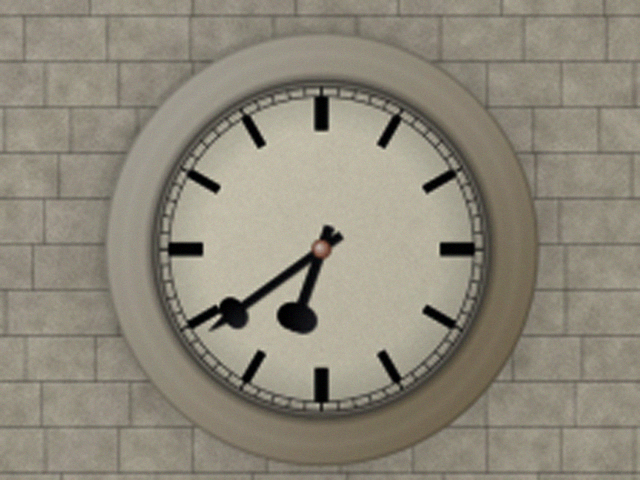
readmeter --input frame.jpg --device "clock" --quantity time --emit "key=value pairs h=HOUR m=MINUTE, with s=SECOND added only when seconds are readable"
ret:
h=6 m=39
